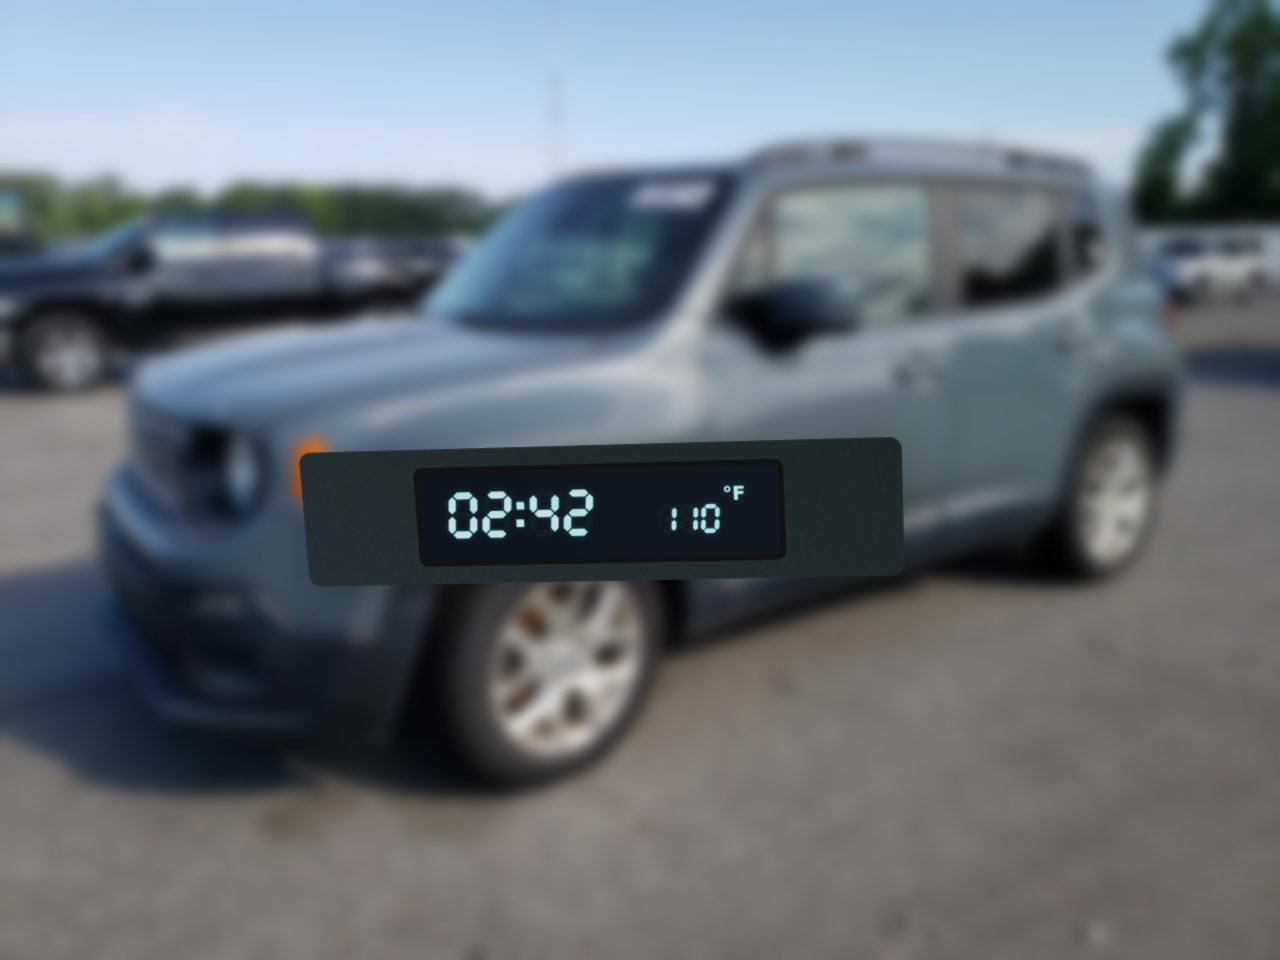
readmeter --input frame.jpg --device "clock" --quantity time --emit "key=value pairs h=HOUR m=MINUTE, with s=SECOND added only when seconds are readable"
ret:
h=2 m=42
